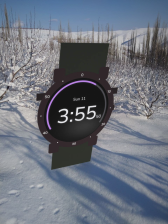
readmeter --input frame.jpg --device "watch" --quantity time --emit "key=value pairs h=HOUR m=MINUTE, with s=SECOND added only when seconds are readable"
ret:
h=3 m=55
